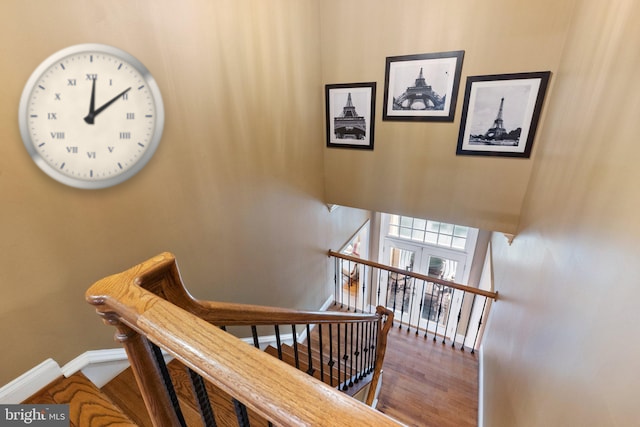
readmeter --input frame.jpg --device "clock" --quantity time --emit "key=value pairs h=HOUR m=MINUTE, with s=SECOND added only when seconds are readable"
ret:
h=12 m=9
